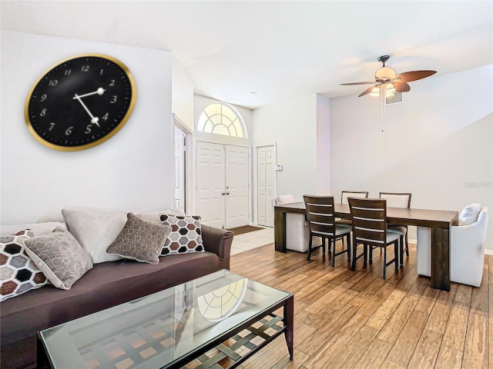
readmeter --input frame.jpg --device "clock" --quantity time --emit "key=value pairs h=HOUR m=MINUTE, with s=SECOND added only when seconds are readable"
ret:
h=2 m=23
